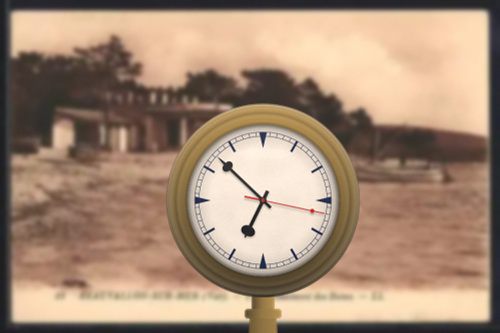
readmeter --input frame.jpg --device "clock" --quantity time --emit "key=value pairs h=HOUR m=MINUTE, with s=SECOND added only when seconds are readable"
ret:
h=6 m=52 s=17
